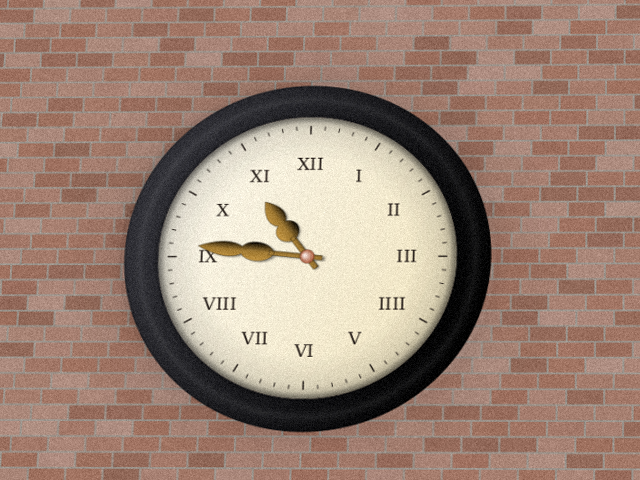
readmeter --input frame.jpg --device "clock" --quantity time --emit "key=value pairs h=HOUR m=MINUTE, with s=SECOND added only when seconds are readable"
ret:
h=10 m=46
